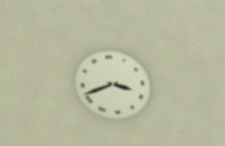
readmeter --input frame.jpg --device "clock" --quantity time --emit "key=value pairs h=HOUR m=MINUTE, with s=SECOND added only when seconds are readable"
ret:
h=3 m=42
